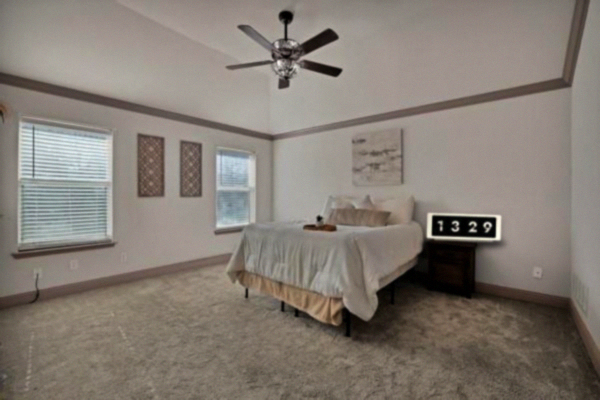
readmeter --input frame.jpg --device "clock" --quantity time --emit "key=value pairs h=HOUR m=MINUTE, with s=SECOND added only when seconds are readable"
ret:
h=13 m=29
